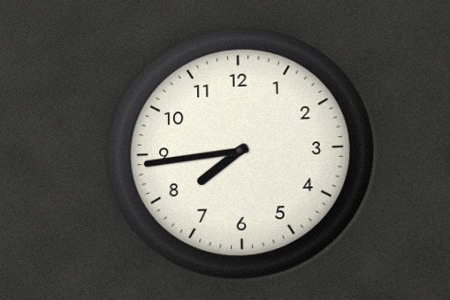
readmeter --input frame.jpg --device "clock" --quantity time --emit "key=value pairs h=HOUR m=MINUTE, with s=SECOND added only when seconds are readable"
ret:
h=7 m=44
